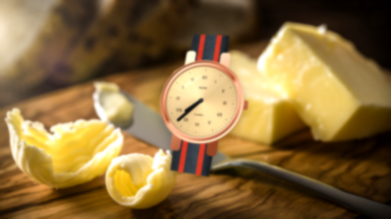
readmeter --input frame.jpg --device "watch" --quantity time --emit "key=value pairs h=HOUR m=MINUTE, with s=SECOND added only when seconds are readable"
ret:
h=7 m=37
